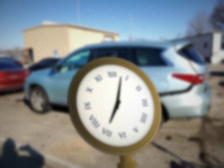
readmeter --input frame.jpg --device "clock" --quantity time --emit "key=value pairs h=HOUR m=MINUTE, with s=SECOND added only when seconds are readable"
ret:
h=7 m=3
